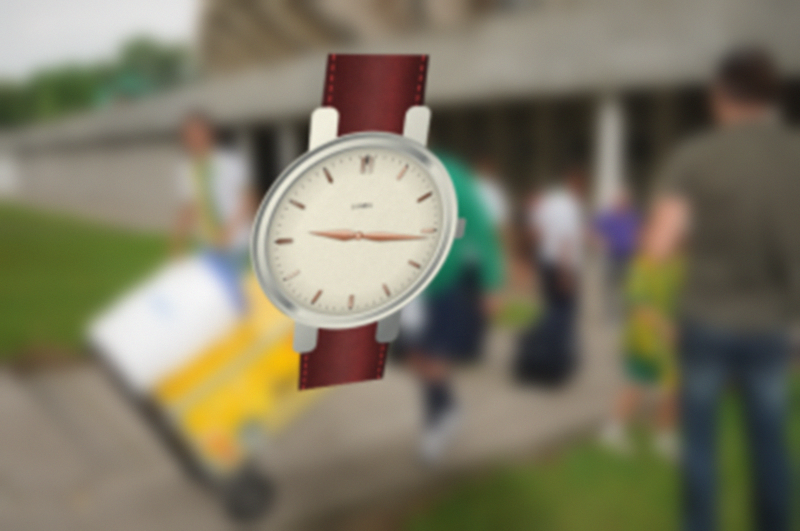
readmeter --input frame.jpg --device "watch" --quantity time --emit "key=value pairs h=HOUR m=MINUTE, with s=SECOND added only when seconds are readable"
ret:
h=9 m=16
